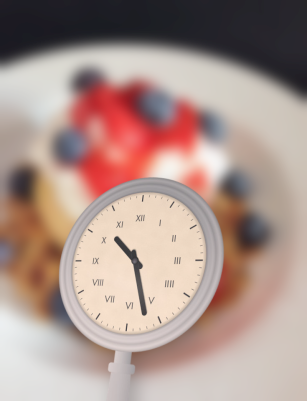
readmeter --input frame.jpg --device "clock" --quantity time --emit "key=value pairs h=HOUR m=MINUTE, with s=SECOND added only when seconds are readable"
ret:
h=10 m=27
